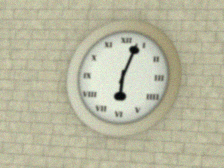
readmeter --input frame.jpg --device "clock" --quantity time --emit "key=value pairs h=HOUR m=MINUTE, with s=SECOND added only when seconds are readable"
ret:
h=6 m=3
